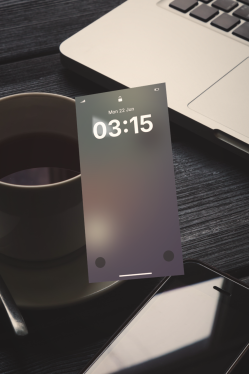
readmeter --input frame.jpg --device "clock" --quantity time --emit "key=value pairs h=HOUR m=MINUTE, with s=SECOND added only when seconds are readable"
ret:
h=3 m=15
